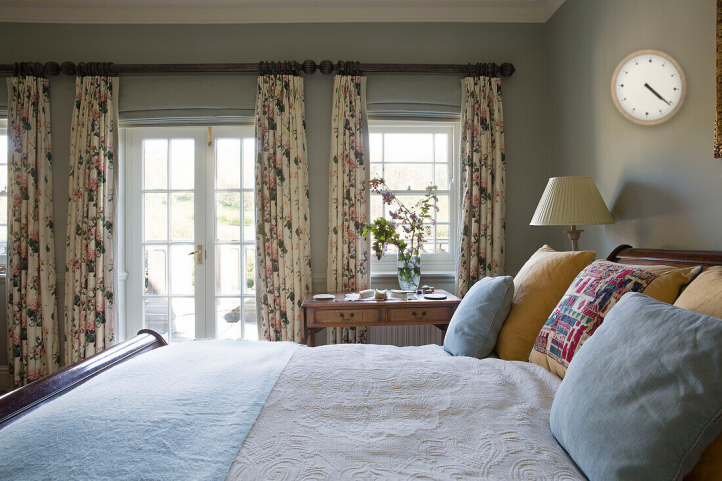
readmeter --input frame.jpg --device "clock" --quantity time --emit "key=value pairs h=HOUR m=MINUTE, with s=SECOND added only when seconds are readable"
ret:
h=4 m=21
